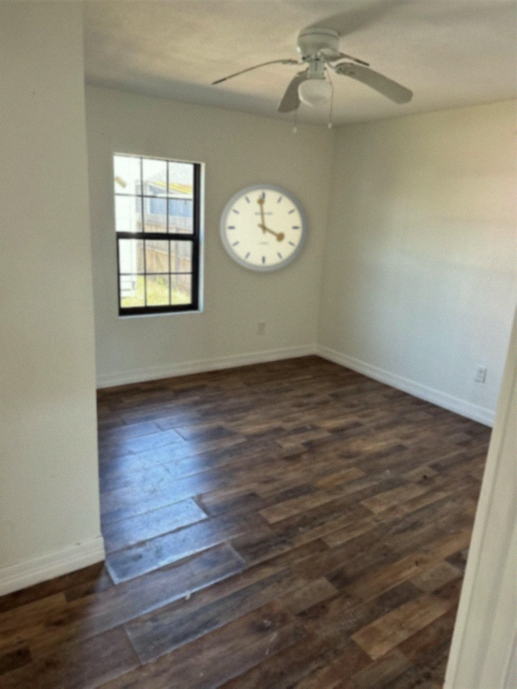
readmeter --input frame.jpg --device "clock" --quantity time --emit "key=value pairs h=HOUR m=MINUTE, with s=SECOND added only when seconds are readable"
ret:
h=3 m=59
